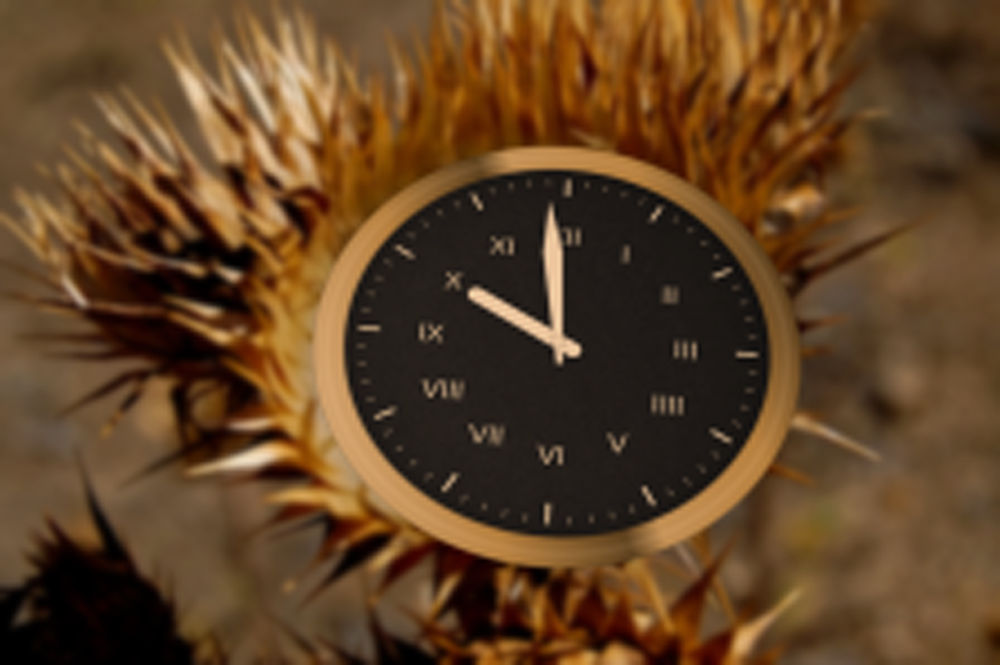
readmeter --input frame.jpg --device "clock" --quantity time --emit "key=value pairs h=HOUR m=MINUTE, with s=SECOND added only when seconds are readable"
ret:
h=9 m=59
